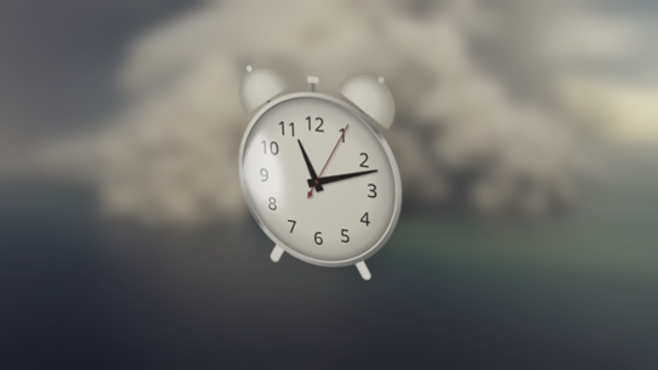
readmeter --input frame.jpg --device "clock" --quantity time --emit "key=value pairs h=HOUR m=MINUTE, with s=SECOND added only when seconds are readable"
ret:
h=11 m=12 s=5
